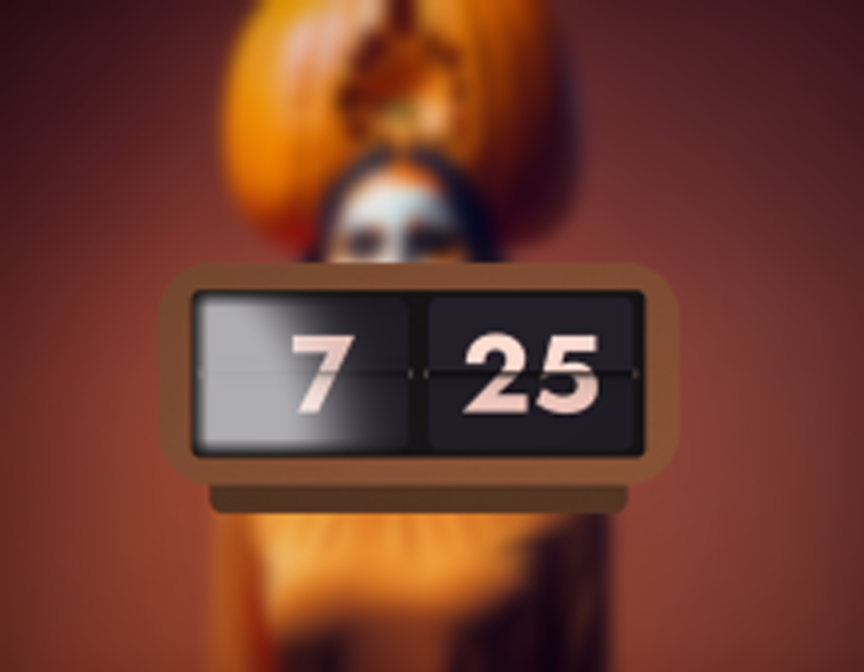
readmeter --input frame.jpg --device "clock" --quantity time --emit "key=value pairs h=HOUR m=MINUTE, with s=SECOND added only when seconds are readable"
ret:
h=7 m=25
